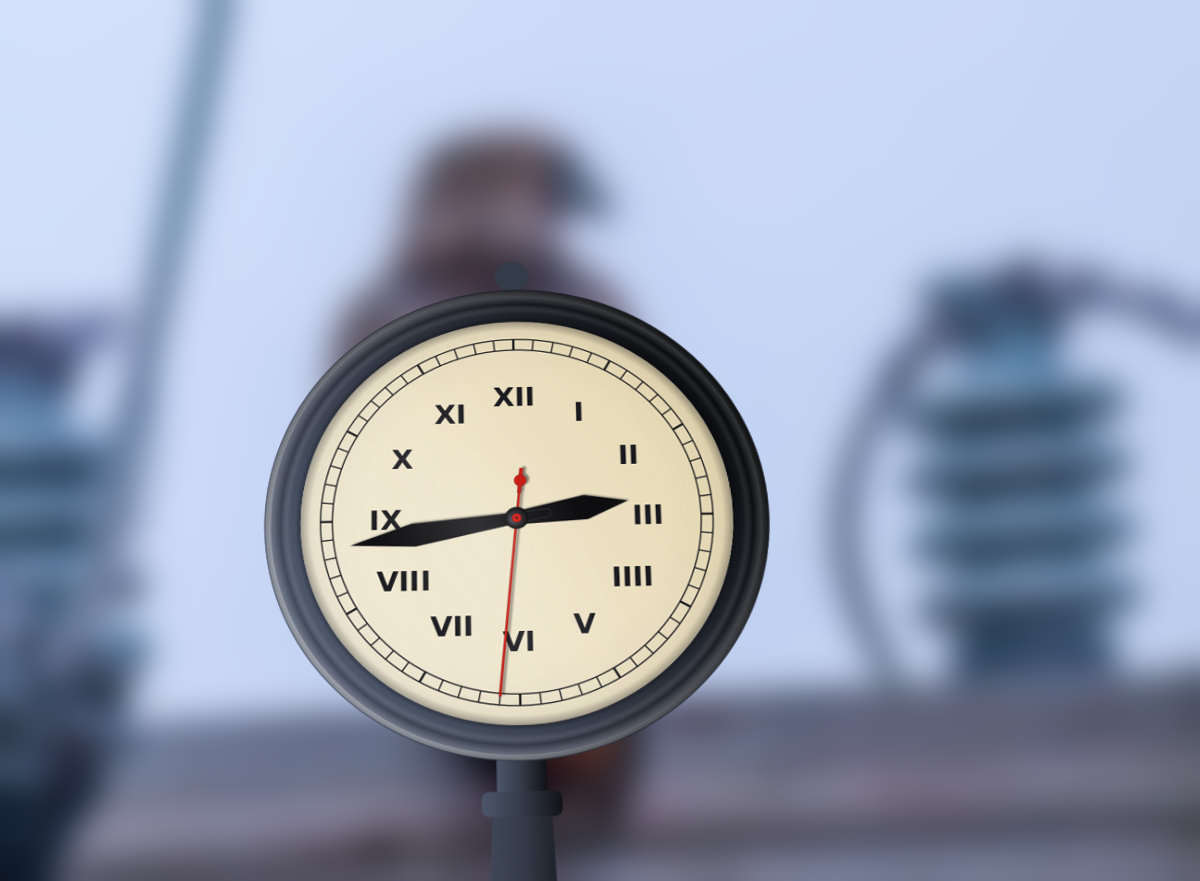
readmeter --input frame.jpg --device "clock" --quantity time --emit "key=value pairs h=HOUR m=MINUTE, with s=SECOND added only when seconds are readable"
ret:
h=2 m=43 s=31
